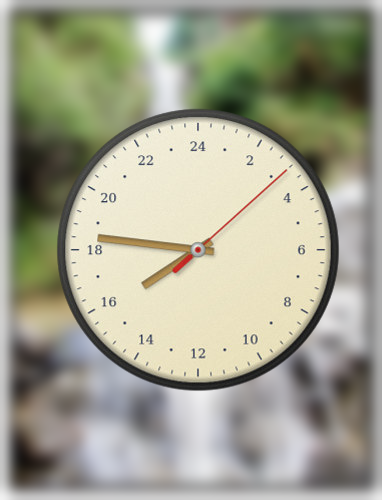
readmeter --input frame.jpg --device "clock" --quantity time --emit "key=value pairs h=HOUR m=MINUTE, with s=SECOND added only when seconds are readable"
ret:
h=15 m=46 s=8
